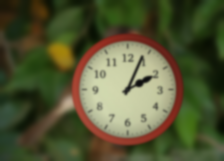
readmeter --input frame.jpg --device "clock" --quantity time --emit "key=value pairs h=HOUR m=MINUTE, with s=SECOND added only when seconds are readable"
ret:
h=2 m=4
